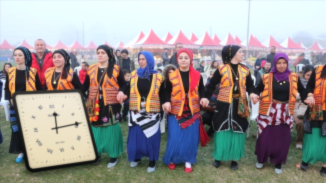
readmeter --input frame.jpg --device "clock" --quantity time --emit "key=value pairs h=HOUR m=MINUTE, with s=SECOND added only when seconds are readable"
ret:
h=12 m=14
